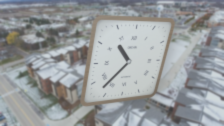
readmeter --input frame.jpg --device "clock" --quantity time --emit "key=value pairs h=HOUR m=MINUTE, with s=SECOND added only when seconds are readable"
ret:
h=10 m=37
